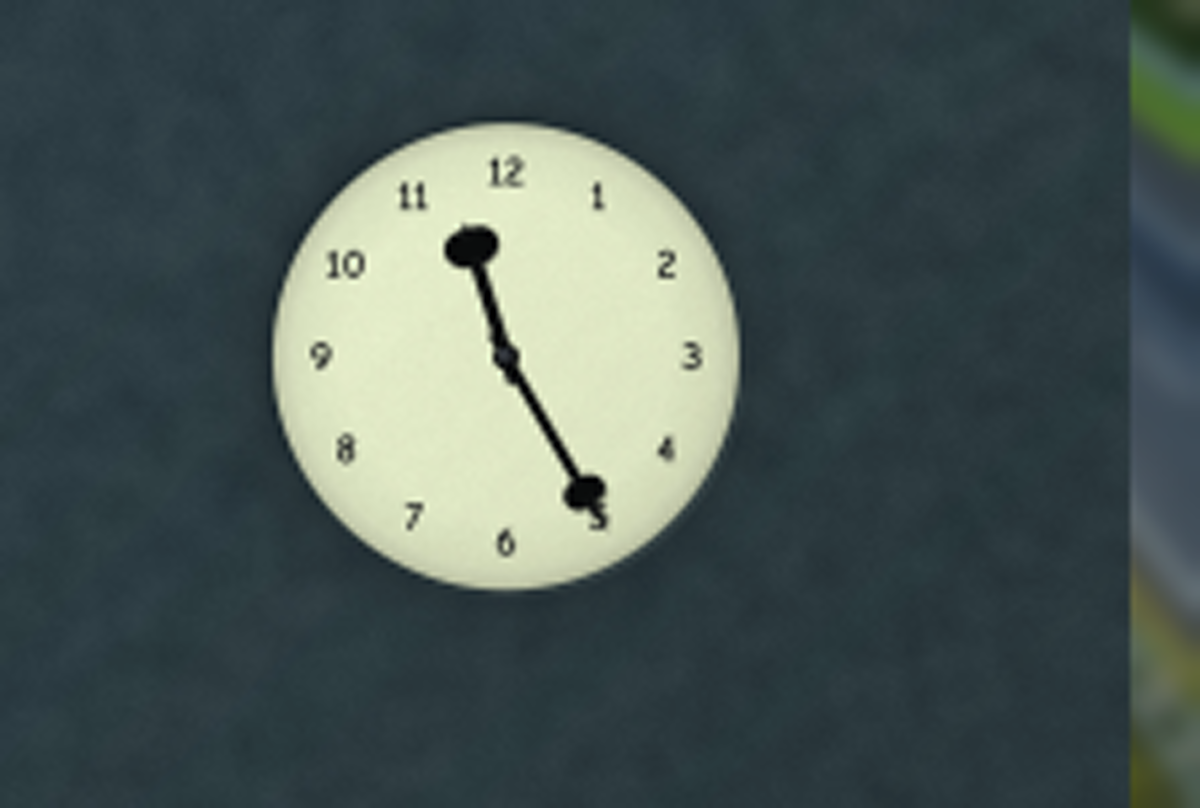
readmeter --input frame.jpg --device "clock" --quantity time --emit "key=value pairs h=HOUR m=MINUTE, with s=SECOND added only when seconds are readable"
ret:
h=11 m=25
